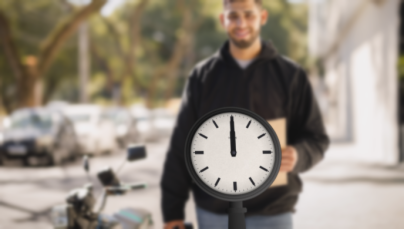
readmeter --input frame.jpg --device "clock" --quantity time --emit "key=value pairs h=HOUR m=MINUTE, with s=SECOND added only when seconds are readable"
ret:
h=12 m=0
